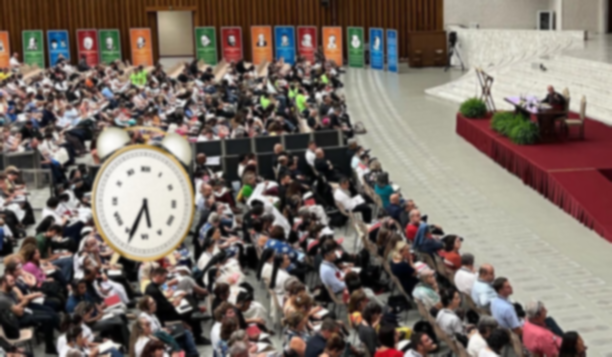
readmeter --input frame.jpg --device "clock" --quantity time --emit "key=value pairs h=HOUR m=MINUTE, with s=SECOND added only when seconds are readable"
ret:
h=5 m=34
